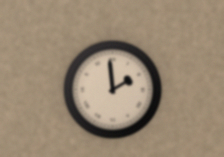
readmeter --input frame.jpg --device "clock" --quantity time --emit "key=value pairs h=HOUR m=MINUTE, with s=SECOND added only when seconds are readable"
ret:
h=1 m=59
